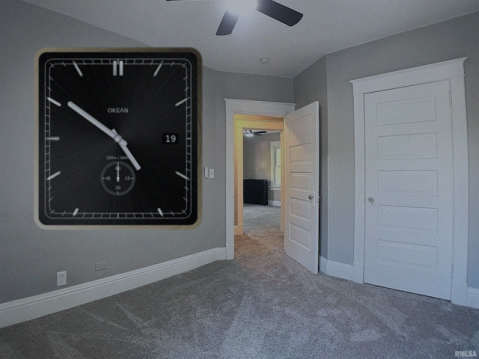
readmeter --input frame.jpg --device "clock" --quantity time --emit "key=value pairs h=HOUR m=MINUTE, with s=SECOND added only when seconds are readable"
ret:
h=4 m=51
